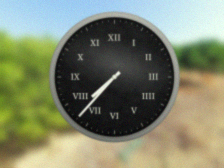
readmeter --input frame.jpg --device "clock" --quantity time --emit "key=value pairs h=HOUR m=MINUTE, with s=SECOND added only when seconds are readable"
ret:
h=7 m=37
